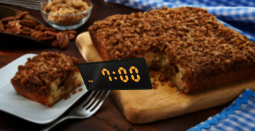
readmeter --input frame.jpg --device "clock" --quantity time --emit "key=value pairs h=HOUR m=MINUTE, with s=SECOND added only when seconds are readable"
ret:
h=7 m=0
